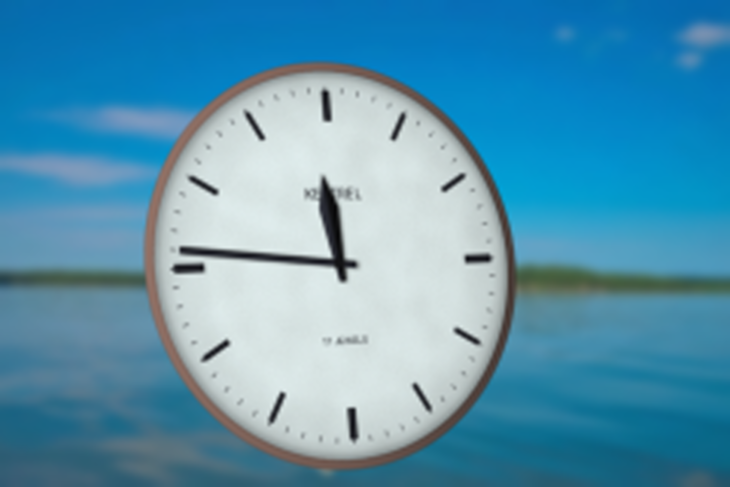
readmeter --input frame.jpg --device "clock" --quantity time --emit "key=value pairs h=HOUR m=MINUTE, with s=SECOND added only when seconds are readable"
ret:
h=11 m=46
